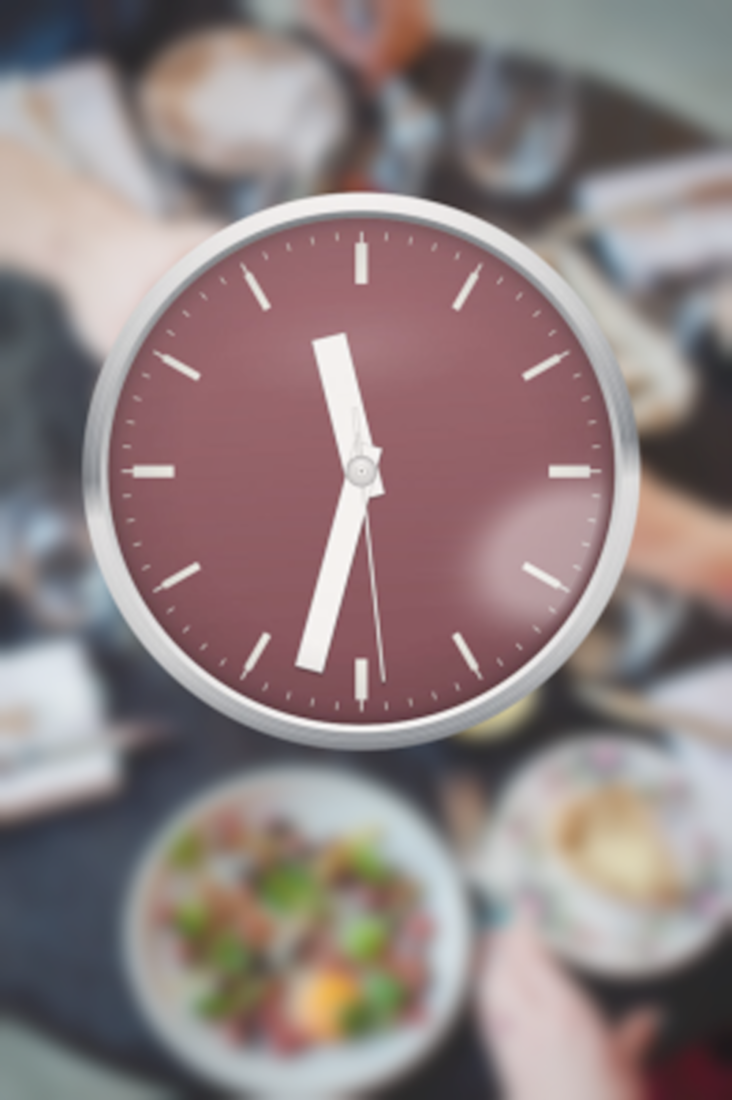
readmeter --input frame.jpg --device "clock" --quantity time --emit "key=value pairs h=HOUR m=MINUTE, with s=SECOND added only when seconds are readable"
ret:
h=11 m=32 s=29
